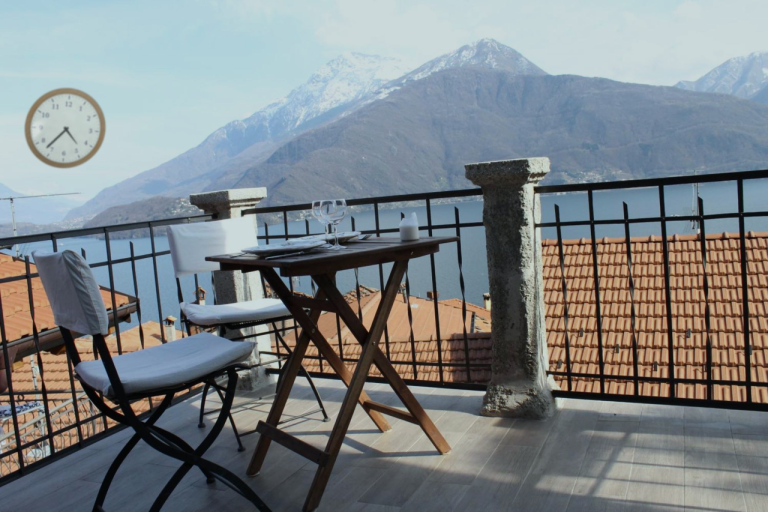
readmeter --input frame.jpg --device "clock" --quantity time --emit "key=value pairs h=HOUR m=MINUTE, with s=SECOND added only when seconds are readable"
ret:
h=4 m=37
